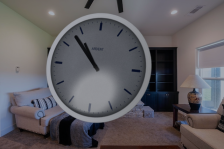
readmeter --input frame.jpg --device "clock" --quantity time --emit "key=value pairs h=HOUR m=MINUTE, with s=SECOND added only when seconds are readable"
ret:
h=10 m=53
